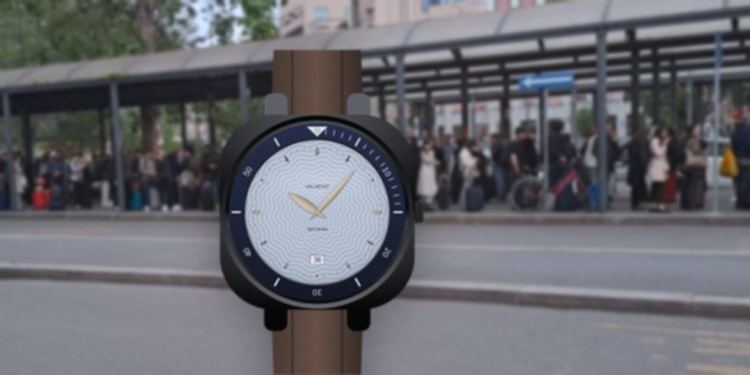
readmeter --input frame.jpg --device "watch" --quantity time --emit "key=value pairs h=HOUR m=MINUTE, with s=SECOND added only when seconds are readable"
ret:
h=10 m=7
